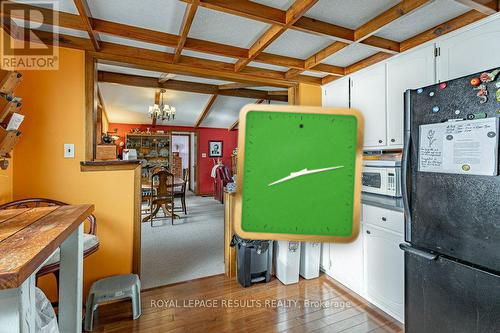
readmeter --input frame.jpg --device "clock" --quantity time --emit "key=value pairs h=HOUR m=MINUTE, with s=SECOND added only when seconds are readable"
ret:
h=8 m=13
